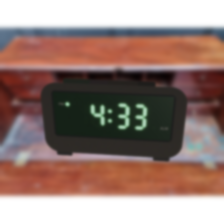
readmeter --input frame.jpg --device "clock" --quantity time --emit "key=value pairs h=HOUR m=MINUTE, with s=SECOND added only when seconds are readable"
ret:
h=4 m=33
